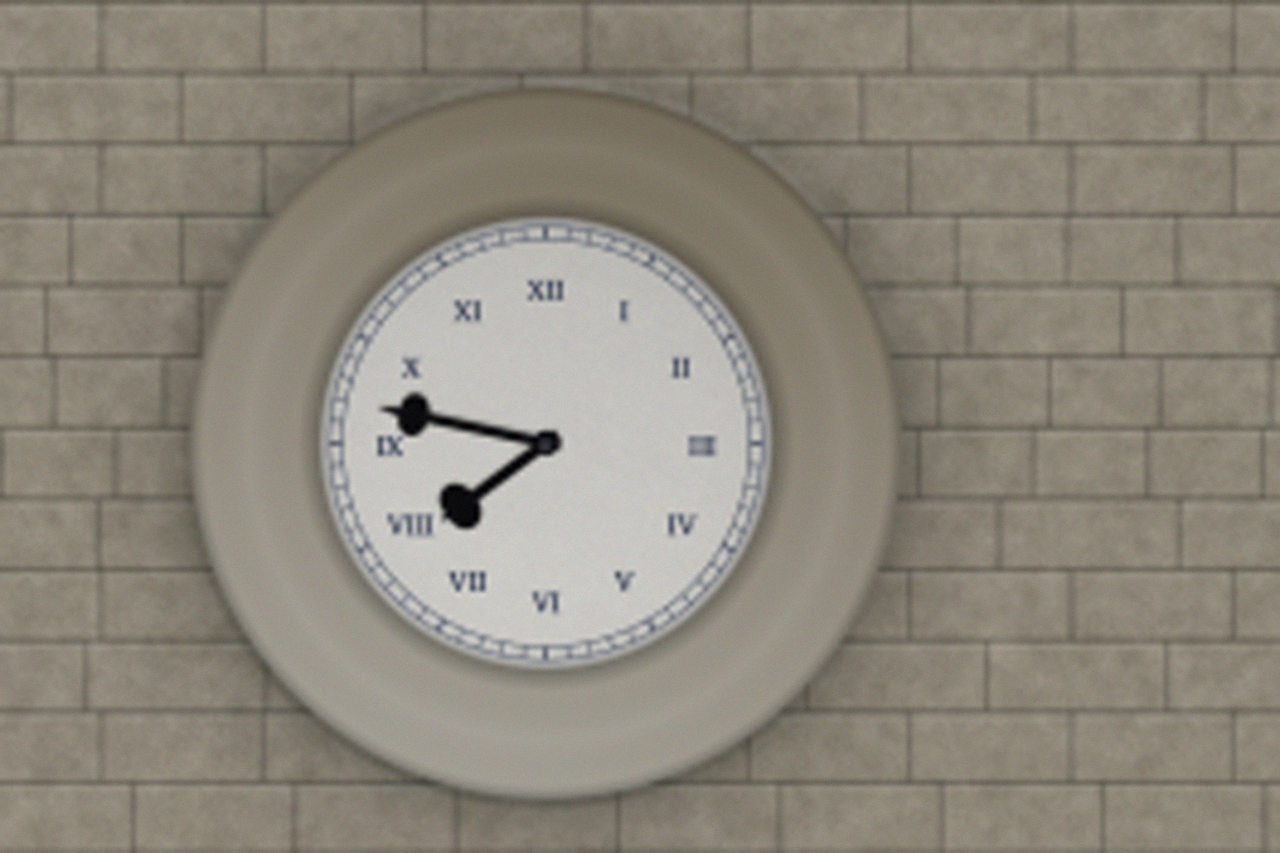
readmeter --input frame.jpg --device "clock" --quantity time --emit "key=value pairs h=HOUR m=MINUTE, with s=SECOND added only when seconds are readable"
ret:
h=7 m=47
